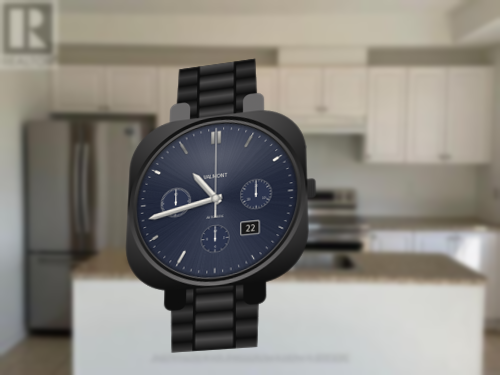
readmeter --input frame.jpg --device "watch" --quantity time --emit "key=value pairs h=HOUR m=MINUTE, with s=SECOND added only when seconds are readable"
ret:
h=10 m=43
